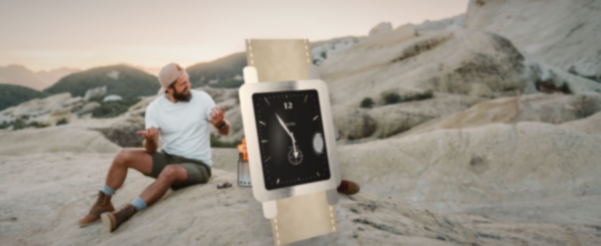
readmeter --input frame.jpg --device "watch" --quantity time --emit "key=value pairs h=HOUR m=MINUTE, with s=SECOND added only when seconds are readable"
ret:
h=5 m=55
